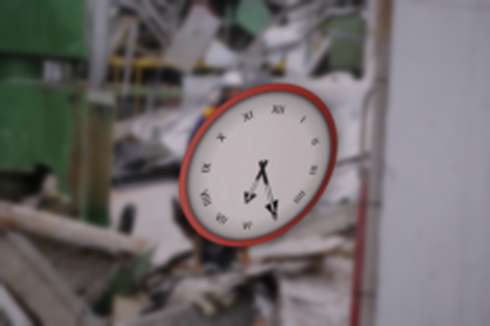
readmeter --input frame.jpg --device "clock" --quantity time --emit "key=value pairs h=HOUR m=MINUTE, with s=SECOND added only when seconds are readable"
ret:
h=6 m=25
